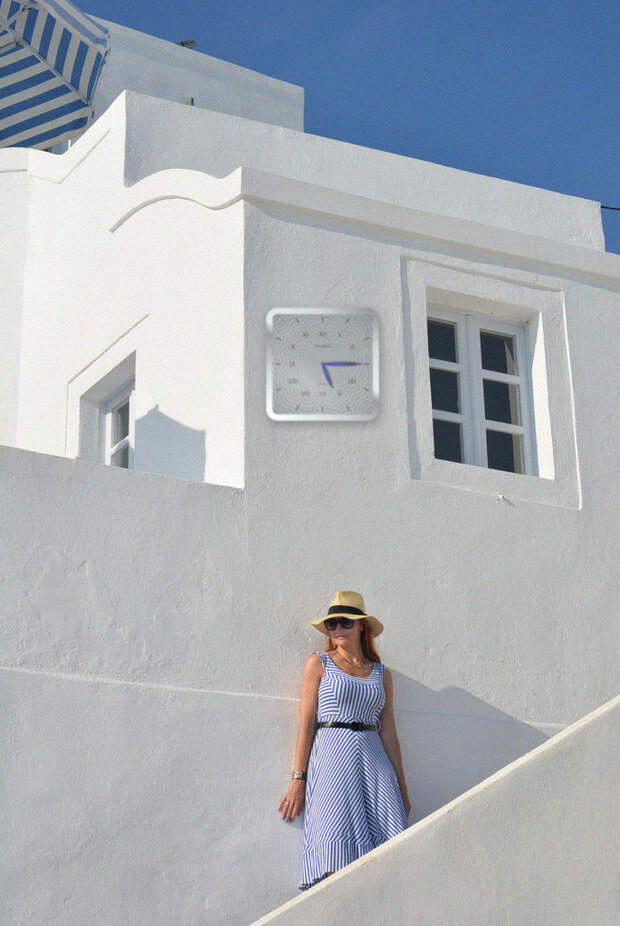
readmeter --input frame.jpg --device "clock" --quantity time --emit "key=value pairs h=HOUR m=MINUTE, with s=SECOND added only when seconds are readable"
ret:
h=5 m=15
